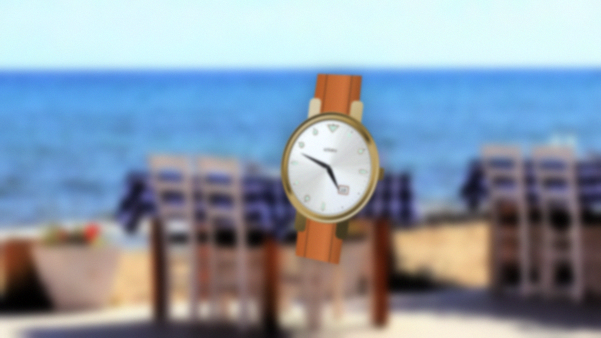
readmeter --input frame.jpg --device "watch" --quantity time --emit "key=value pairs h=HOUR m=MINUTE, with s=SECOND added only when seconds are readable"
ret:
h=4 m=48
